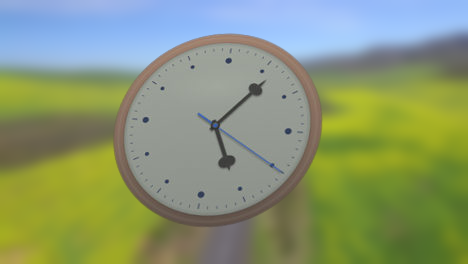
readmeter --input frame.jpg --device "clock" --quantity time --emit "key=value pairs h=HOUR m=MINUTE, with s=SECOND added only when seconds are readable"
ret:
h=5 m=6 s=20
